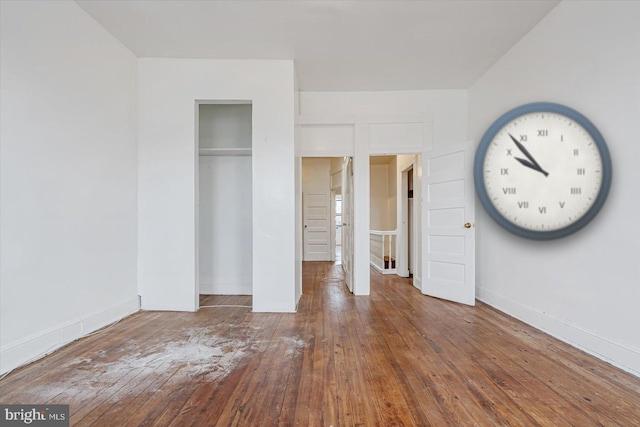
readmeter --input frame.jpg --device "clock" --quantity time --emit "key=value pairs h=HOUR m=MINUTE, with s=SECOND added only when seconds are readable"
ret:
h=9 m=53
